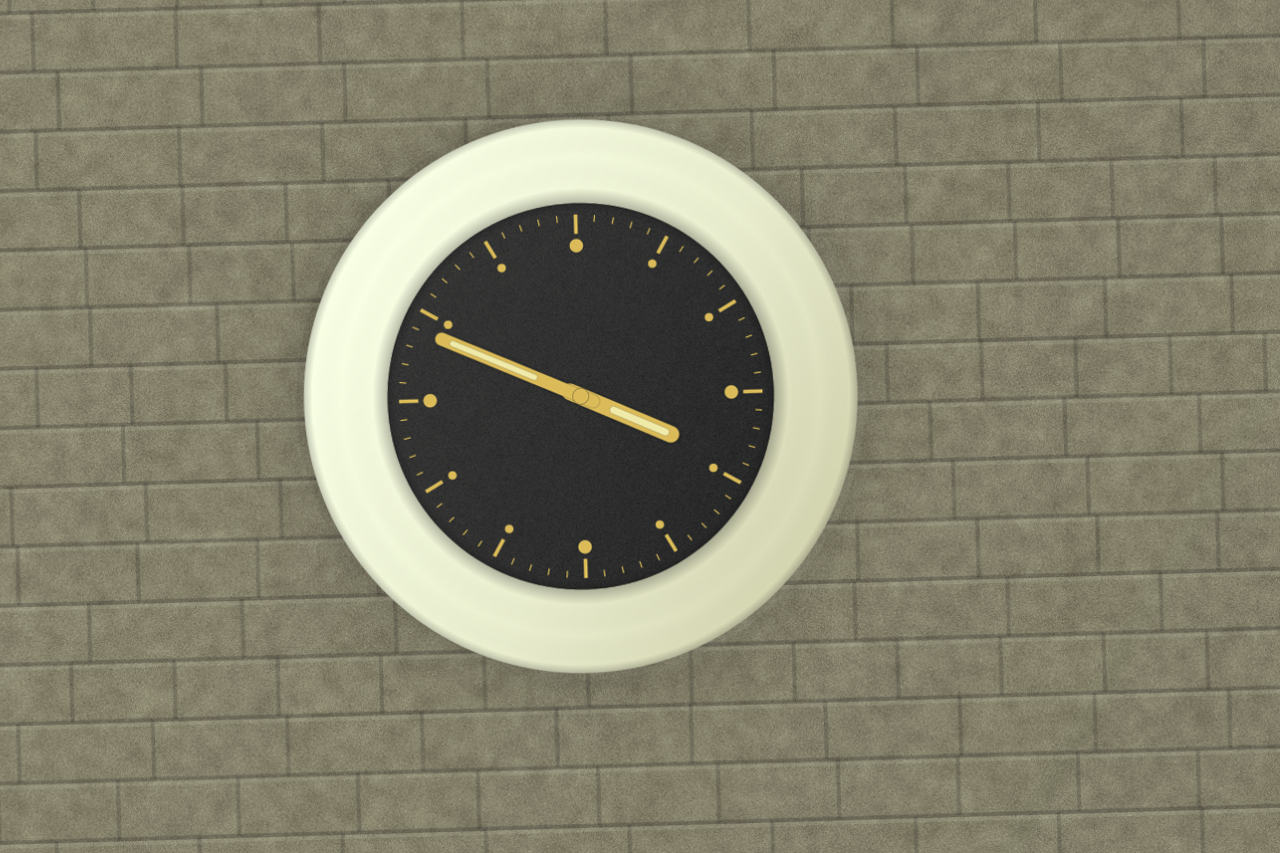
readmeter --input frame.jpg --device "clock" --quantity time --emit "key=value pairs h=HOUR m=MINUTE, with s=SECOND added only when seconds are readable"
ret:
h=3 m=49
